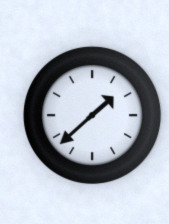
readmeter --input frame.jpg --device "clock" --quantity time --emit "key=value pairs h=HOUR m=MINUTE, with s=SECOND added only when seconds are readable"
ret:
h=1 m=38
